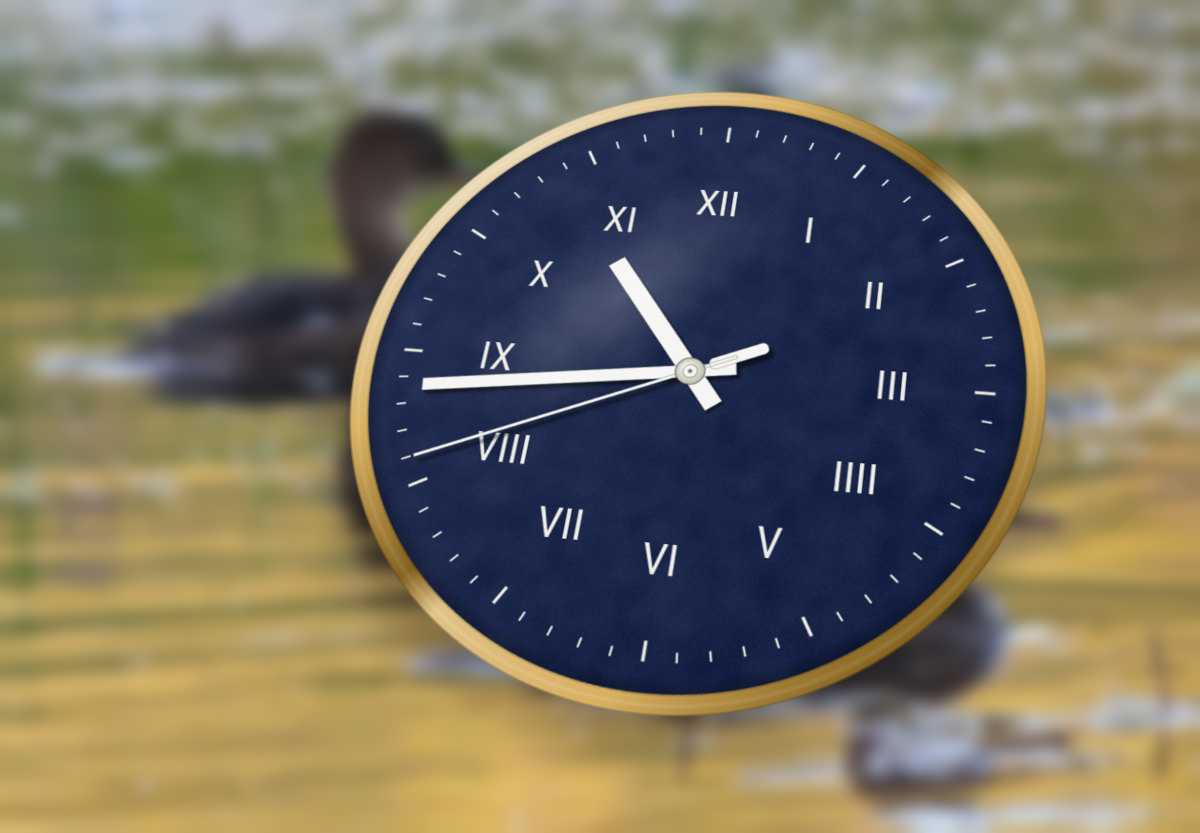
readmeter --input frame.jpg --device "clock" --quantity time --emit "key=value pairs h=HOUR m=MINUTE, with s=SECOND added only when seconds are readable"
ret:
h=10 m=43 s=41
